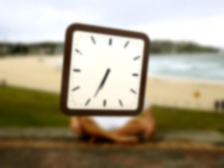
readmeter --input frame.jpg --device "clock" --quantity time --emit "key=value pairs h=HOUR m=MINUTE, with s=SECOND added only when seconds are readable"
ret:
h=6 m=34
